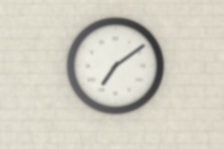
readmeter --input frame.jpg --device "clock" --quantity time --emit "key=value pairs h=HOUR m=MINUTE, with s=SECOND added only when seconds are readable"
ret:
h=7 m=9
